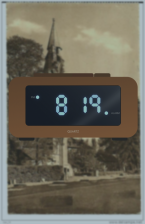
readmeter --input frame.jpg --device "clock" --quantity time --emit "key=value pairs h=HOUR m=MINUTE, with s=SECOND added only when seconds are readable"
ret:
h=8 m=19
